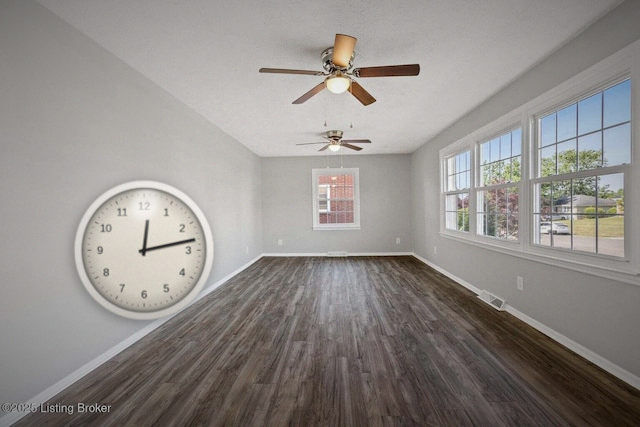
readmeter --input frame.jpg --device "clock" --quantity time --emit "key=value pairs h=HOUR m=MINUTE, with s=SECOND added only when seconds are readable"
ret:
h=12 m=13
